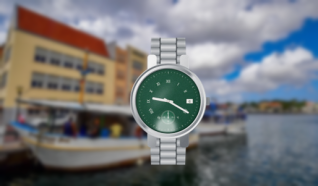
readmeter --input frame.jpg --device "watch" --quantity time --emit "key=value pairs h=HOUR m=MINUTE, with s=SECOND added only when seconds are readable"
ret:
h=9 m=20
